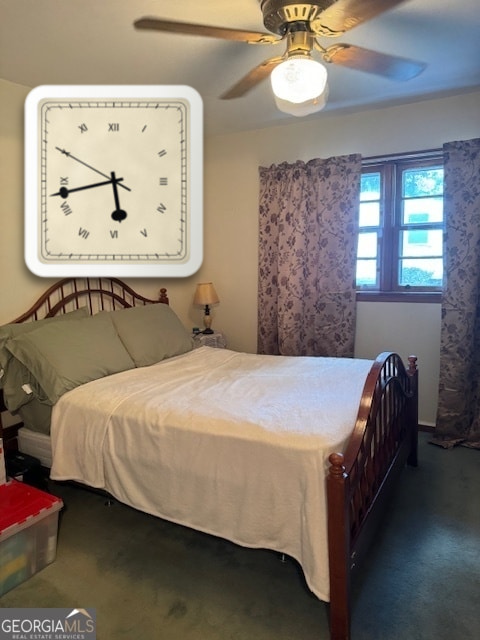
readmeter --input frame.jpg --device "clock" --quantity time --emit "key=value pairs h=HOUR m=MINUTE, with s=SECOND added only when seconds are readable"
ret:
h=5 m=42 s=50
